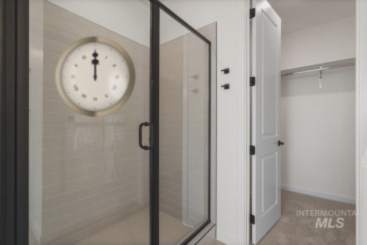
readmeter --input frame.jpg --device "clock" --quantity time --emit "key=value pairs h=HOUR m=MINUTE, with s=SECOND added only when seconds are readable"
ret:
h=12 m=0
